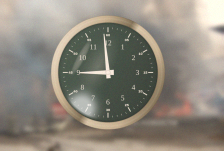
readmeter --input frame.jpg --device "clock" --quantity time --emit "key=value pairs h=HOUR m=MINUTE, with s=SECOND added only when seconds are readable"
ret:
h=8 m=59
